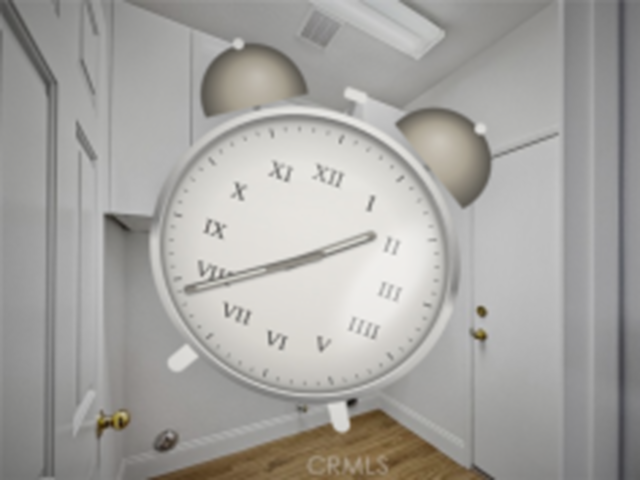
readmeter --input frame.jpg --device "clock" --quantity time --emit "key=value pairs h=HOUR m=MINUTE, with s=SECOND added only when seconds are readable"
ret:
h=1 m=39
